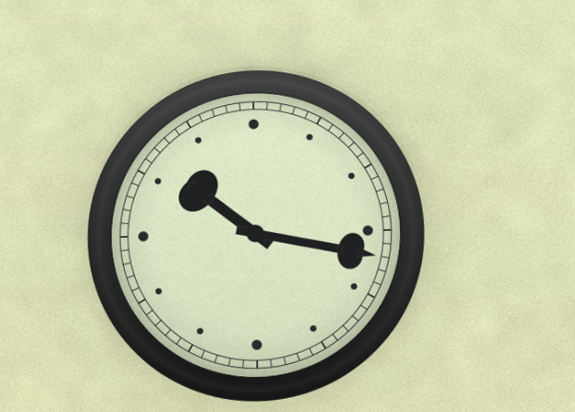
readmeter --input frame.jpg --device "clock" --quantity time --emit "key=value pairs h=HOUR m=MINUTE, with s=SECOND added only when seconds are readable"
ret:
h=10 m=17
